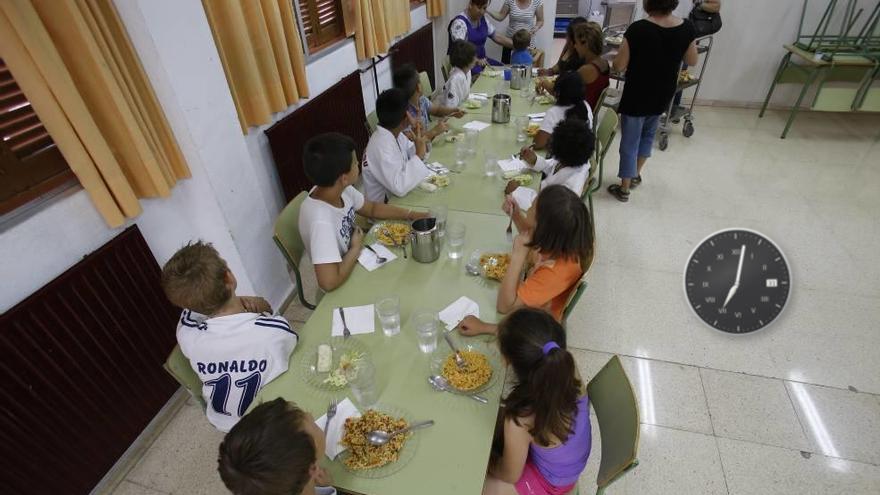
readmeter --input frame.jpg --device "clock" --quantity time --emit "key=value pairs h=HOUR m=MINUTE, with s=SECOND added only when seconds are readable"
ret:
h=7 m=2
